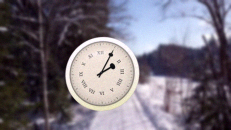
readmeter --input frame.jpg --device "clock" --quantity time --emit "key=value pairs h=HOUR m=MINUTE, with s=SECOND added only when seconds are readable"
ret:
h=2 m=5
